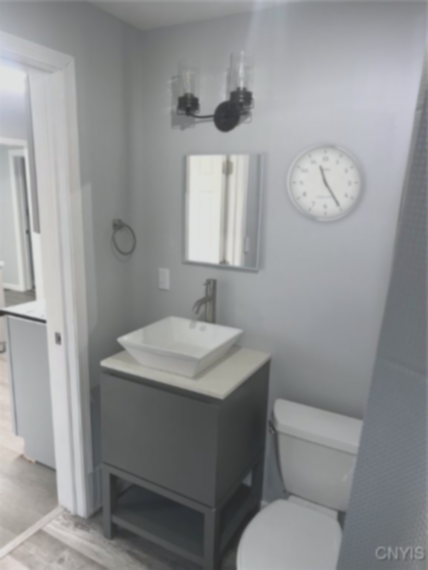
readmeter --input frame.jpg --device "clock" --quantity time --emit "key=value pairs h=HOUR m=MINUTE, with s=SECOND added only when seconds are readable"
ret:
h=11 m=25
